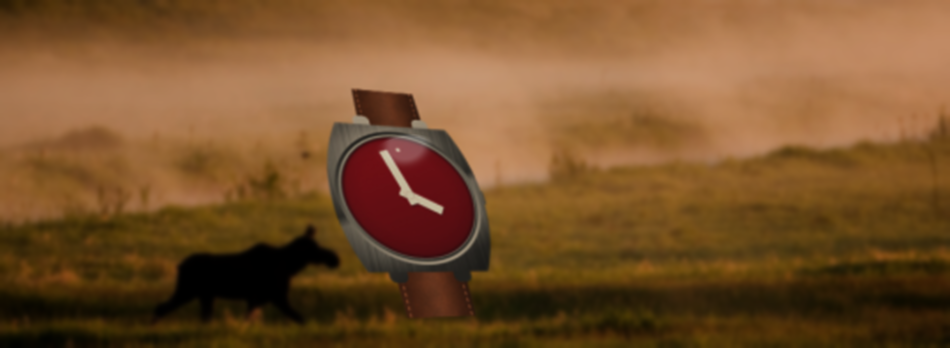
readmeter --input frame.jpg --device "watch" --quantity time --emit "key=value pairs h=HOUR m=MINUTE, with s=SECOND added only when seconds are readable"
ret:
h=3 m=57
